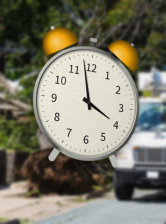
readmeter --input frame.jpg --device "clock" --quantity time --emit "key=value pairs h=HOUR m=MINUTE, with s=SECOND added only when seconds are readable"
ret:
h=3 m=58
